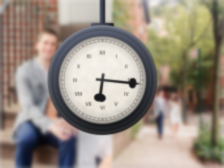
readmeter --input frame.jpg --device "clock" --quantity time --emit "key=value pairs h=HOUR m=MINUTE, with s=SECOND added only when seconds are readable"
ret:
h=6 m=16
